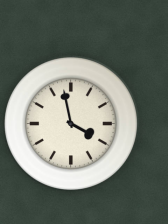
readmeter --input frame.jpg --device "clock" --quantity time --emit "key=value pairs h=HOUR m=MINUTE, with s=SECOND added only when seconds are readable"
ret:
h=3 m=58
